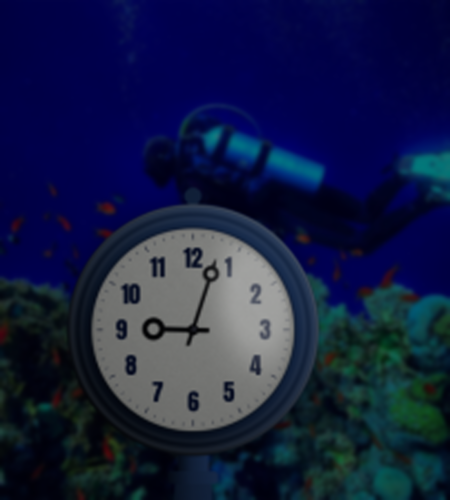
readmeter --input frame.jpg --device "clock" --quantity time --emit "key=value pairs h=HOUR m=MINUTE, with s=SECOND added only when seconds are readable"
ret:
h=9 m=3
